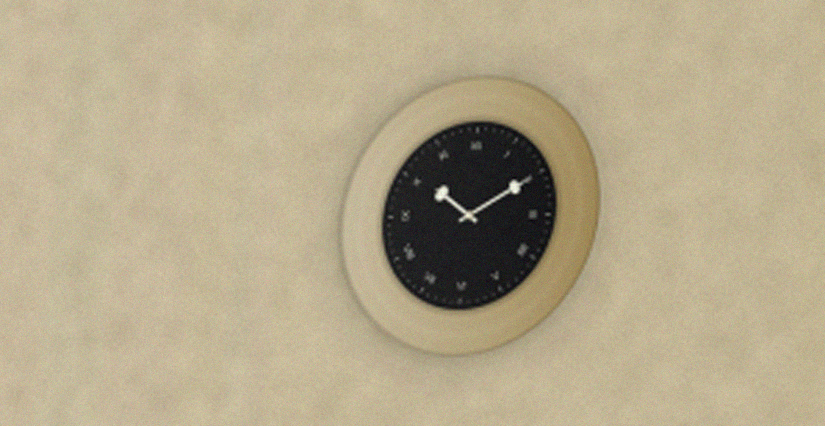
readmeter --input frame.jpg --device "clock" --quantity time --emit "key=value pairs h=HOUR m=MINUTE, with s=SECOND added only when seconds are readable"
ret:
h=10 m=10
